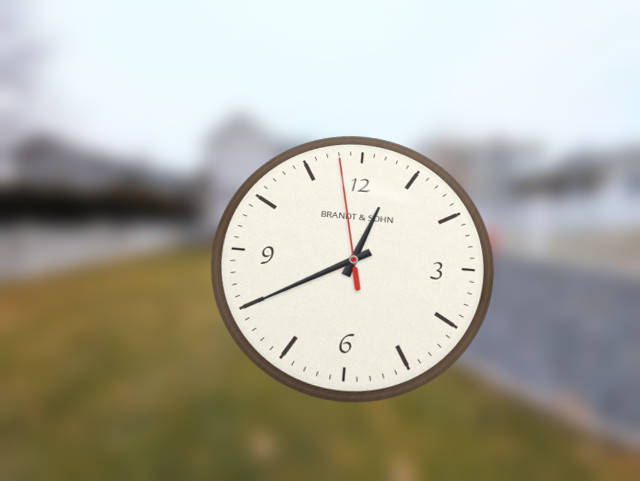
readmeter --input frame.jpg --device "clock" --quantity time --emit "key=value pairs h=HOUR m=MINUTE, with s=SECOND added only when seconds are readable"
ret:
h=12 m=39 s=58
